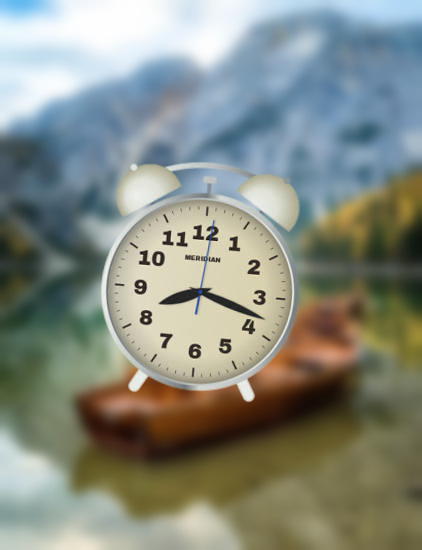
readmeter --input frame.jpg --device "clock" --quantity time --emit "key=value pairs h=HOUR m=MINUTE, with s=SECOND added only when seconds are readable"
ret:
h=8 m=18 s=1
